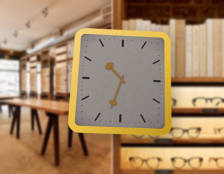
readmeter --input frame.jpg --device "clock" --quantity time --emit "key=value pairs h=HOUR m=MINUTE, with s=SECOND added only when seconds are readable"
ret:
h=10 m=33
